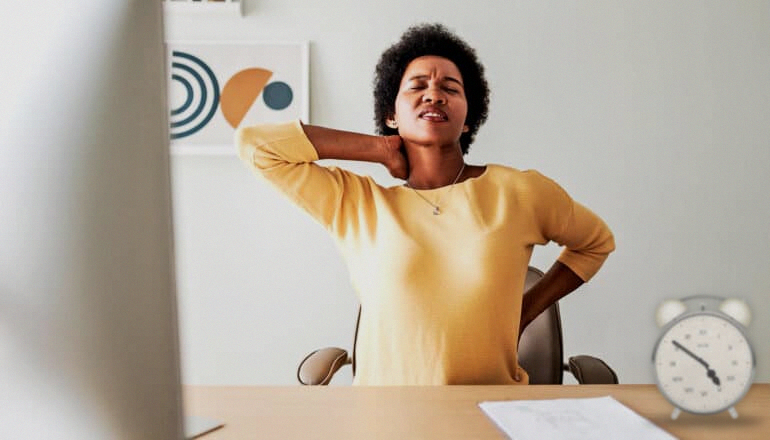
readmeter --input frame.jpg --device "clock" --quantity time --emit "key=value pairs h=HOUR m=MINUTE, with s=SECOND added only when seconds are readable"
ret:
h=4 m=51
